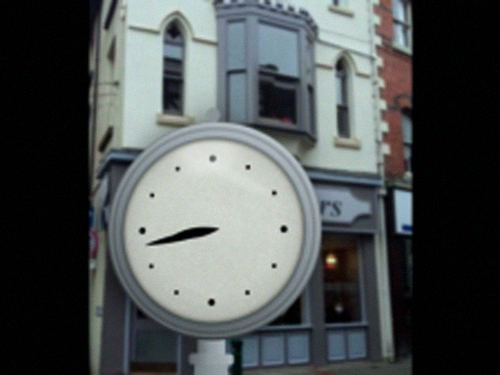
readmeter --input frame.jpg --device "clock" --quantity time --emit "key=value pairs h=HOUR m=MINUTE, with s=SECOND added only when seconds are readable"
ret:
h=8 m=43
